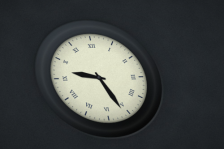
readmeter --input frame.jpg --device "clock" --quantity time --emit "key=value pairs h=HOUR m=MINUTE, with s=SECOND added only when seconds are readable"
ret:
h=9 m=26
